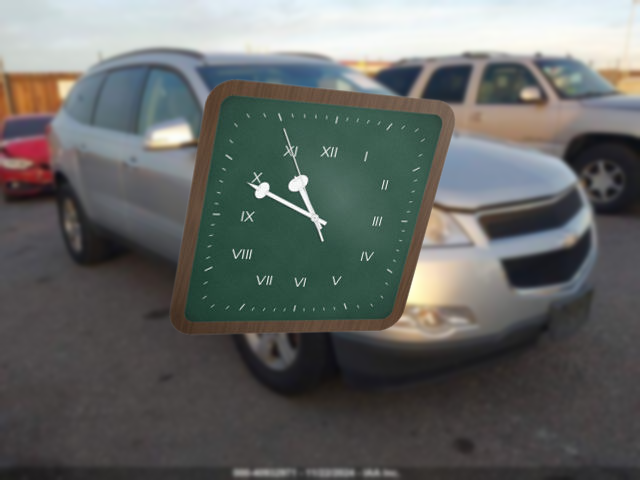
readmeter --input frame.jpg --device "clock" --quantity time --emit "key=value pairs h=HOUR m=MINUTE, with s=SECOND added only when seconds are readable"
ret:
h=10 m=48 s=55
